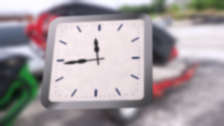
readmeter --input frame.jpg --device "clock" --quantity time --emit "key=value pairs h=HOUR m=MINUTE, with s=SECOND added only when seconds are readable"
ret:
h=11 m=44
